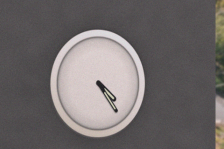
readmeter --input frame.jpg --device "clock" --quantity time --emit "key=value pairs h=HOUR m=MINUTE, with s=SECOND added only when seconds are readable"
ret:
h=4 m=24
